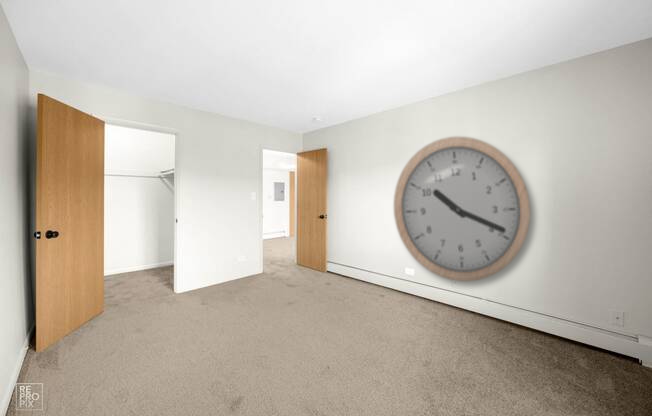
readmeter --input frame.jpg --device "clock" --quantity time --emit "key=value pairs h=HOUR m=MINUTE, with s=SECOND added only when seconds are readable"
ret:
h=10 m=19
